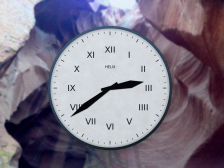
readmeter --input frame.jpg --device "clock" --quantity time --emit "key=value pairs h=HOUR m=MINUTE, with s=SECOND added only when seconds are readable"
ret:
h=2 m=39
